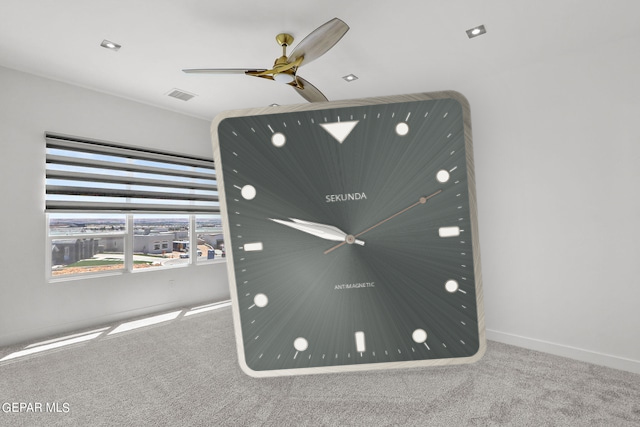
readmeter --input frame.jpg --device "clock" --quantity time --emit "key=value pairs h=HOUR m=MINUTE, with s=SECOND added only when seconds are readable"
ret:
h=9 m=48 s=11
